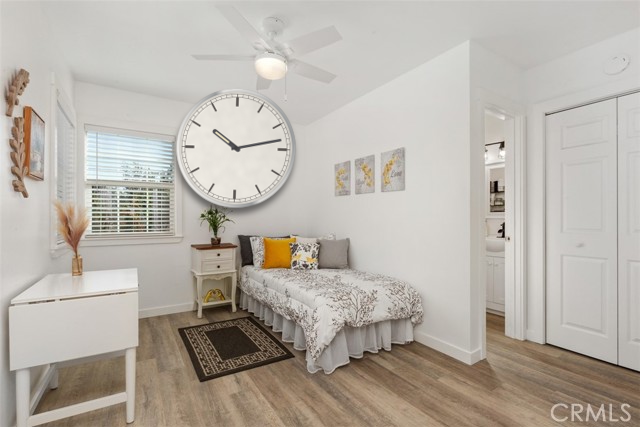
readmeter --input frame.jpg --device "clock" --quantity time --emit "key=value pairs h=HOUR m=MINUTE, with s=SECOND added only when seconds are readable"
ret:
h=10 m=13
